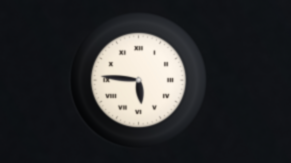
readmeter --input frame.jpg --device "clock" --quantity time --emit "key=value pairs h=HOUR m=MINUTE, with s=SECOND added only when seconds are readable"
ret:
h=5 m=46
